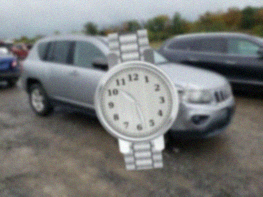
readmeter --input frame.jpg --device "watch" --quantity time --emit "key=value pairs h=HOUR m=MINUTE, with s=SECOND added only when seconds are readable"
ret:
h=10 m=28
